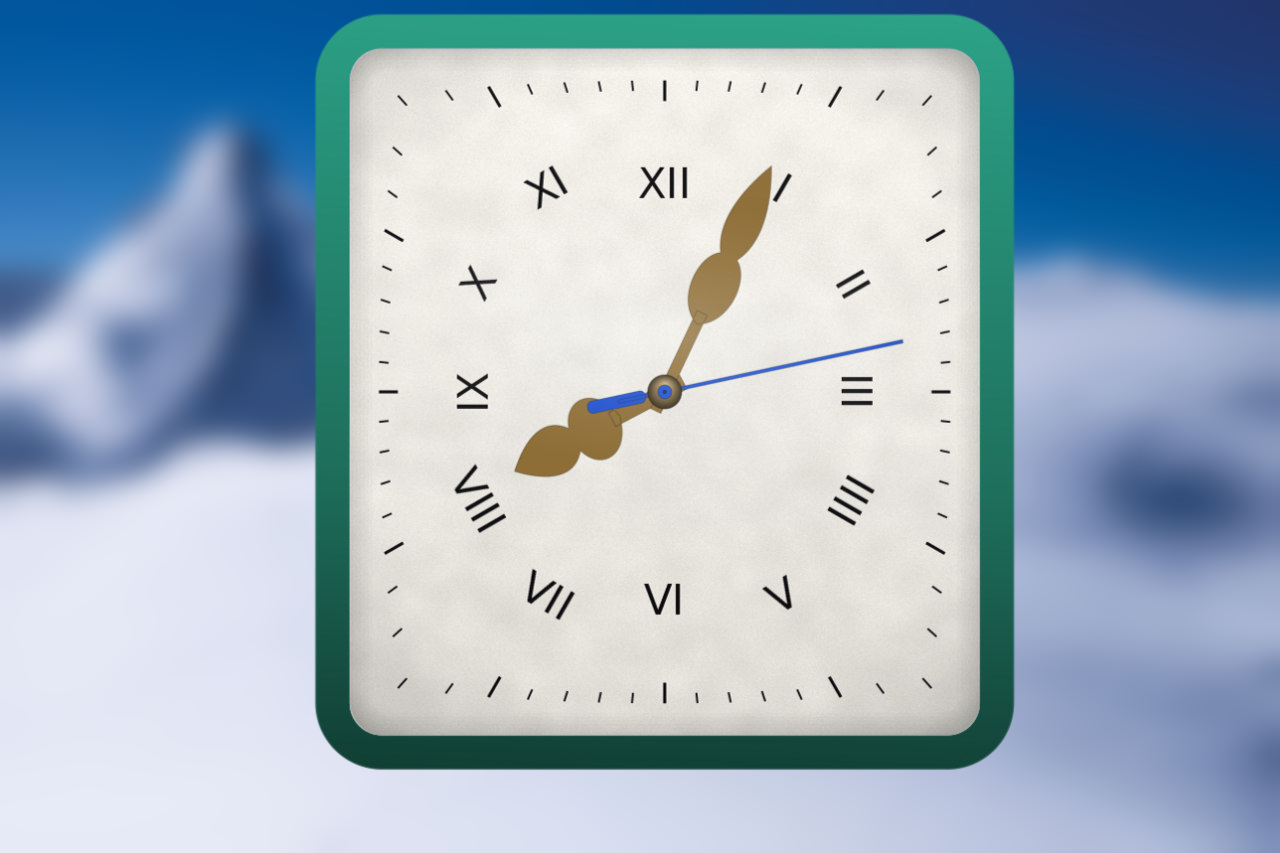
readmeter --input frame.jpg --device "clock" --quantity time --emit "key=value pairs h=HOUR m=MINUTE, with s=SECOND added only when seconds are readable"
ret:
h=8 m=4 s=13
